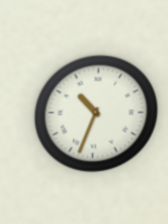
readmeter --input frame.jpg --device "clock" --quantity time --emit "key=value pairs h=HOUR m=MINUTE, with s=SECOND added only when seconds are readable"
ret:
h=10 m=33
